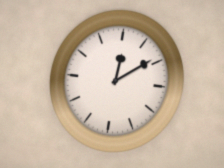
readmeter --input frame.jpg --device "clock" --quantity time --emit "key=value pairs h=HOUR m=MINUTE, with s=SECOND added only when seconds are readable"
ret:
h=12 m=9
